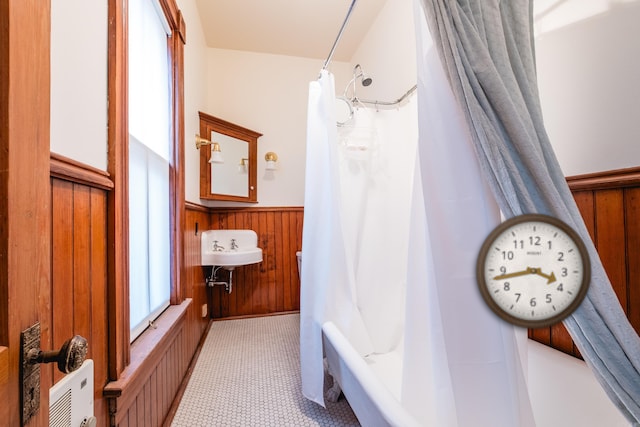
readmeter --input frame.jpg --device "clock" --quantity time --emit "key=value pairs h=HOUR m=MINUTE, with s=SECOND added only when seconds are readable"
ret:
h=3 m=43
